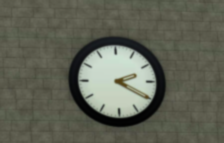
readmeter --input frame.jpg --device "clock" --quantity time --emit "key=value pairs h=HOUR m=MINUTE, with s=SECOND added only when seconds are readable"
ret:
h=2 m=20
